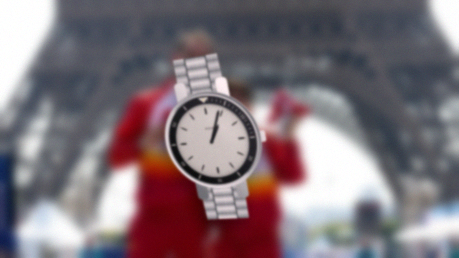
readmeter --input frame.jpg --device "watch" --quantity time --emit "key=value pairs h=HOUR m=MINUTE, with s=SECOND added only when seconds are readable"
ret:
h=1 m=4
